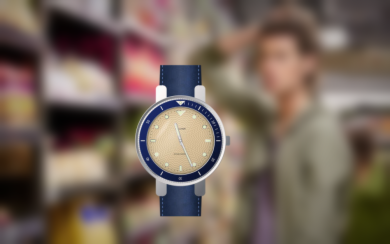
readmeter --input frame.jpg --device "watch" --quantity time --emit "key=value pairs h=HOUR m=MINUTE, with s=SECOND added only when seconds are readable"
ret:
h=11 m=26
